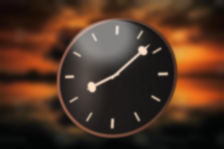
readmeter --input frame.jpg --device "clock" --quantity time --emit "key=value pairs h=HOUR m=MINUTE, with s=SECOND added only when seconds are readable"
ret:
h=8 m=8
